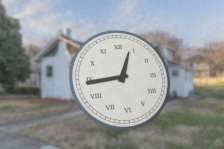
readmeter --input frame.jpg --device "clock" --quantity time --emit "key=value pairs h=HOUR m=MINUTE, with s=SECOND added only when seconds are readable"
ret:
h=12 m=44
